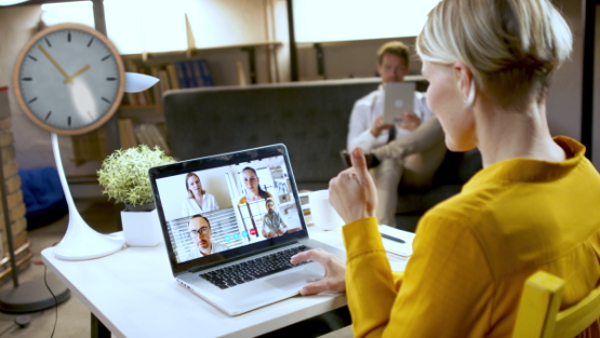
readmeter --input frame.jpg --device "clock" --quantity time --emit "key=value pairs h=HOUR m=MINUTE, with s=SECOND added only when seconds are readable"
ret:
h=1 m=53
